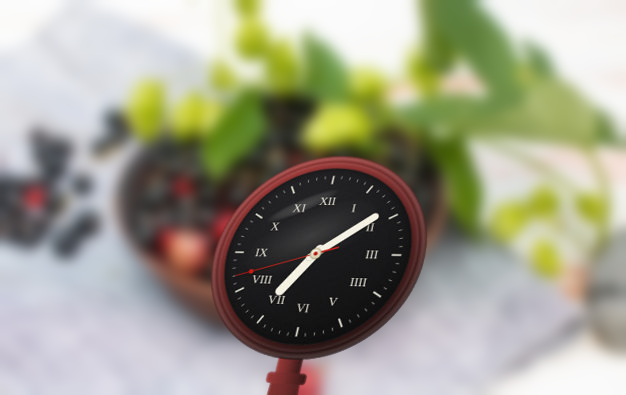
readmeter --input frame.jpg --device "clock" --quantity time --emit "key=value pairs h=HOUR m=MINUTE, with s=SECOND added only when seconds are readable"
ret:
h=7 m=8 s=42
